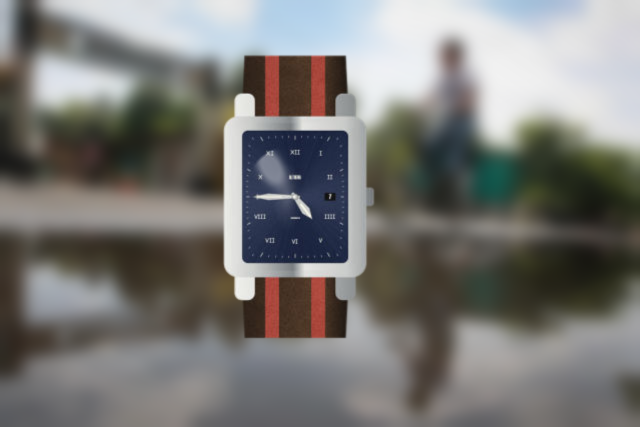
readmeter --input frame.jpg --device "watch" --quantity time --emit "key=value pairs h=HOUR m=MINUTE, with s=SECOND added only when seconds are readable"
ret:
h=4 m=45
